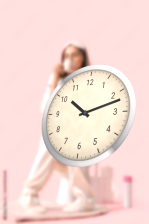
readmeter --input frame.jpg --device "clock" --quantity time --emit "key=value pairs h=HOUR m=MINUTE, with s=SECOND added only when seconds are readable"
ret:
h=10 m=12
